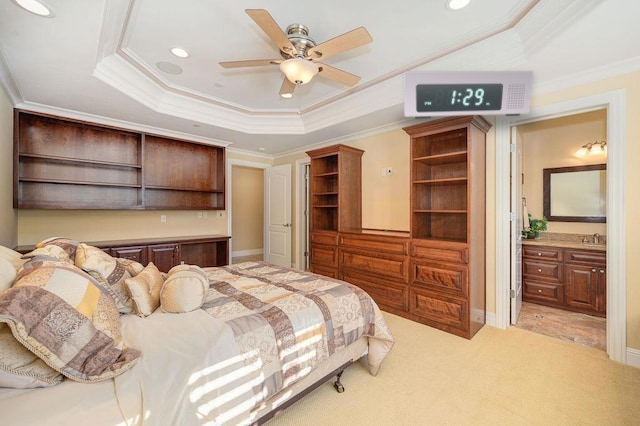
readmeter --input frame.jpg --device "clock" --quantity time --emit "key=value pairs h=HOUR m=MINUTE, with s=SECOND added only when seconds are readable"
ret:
h=1 m=29
